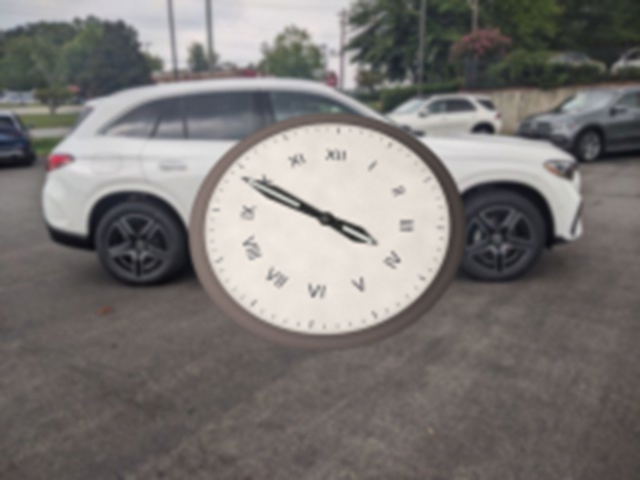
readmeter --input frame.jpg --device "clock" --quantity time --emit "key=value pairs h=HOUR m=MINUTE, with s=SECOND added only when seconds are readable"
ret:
h=3 m=49
